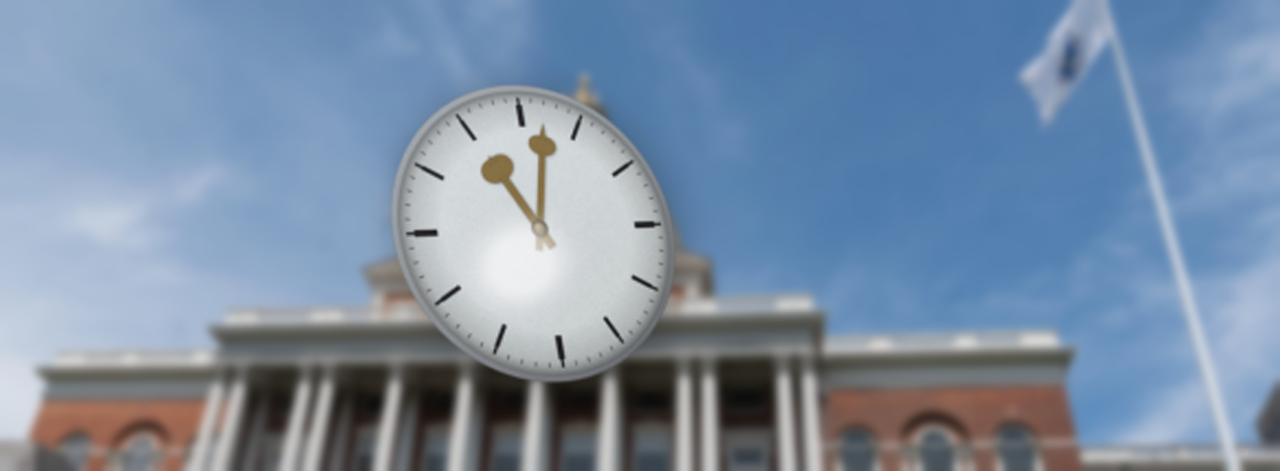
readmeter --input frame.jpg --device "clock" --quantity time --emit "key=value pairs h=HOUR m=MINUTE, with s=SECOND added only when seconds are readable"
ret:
h=11 m=2
